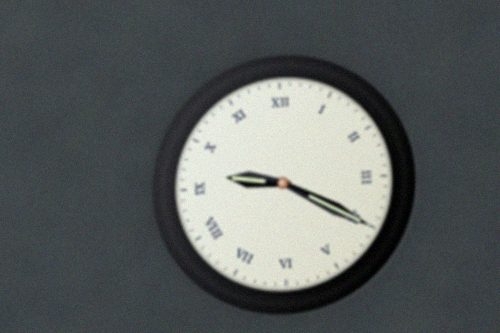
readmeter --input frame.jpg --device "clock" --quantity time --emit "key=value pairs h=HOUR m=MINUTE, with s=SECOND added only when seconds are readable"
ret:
h=9 m=20
